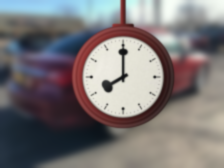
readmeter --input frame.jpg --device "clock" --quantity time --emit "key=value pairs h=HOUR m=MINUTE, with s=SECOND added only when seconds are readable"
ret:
h=8 m=0
